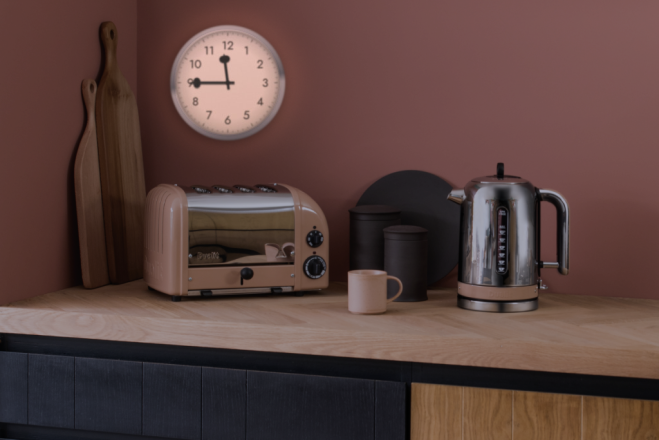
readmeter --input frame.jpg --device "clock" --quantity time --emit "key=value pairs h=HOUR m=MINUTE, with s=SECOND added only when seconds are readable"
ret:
h=11 m=45
